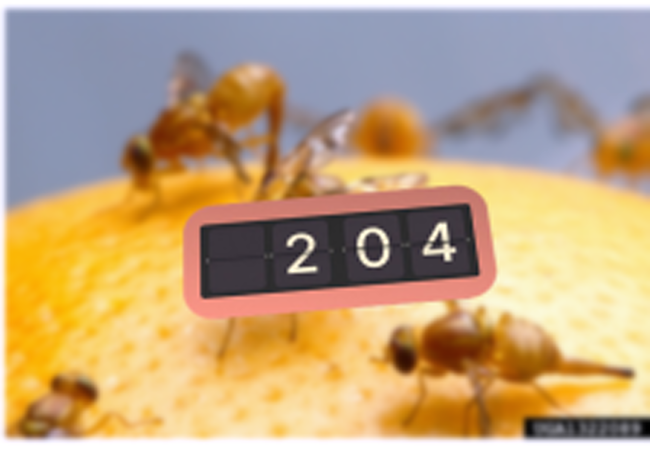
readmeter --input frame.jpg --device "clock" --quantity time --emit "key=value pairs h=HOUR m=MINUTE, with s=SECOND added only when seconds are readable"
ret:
h=2 m=4
